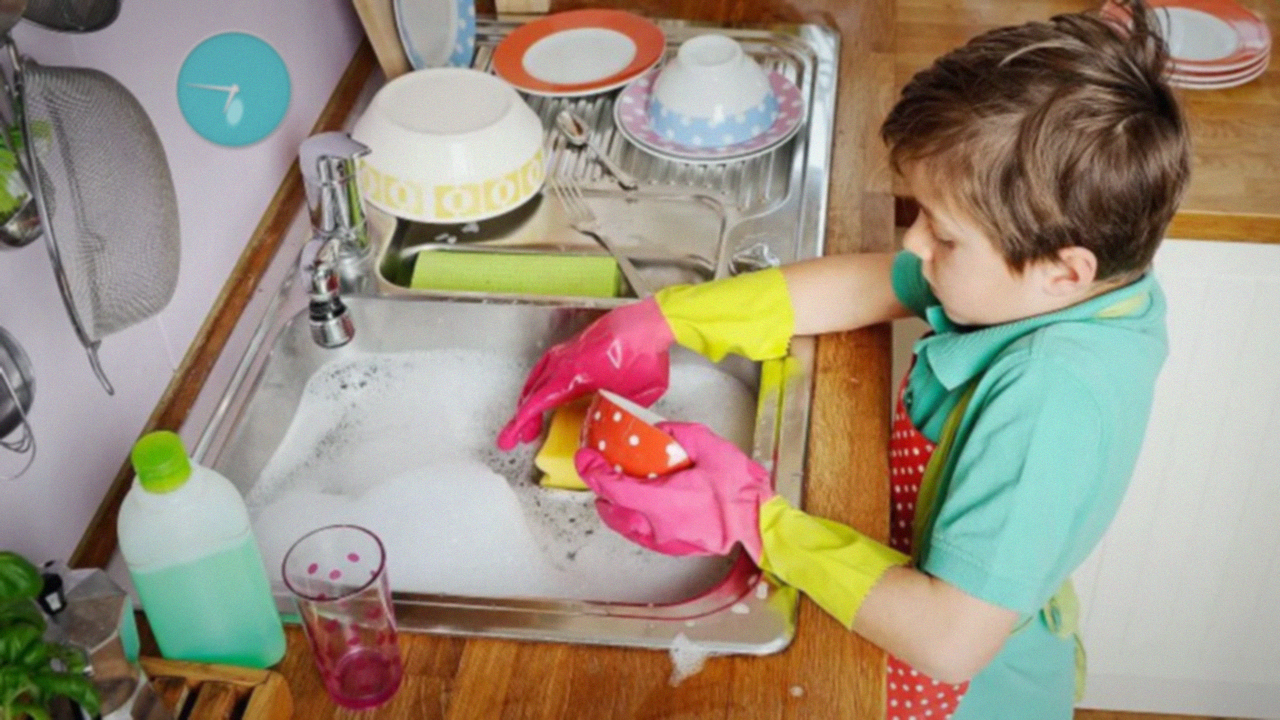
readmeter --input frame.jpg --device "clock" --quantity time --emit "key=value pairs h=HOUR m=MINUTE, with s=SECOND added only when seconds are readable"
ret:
h=6 m=46
